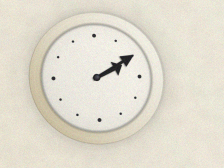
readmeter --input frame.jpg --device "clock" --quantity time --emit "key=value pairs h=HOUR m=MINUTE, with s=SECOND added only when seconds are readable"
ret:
h=2 m=10
